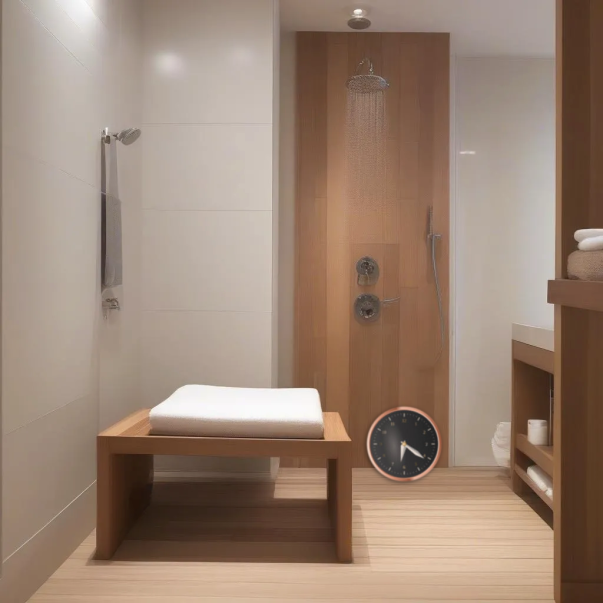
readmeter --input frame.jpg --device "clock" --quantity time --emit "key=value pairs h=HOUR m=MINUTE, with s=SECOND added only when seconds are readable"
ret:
h=6 m=21
